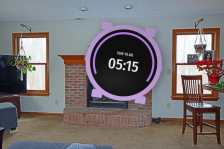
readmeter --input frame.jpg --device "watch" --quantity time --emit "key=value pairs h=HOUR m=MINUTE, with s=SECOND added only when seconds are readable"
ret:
h=5 m=15
